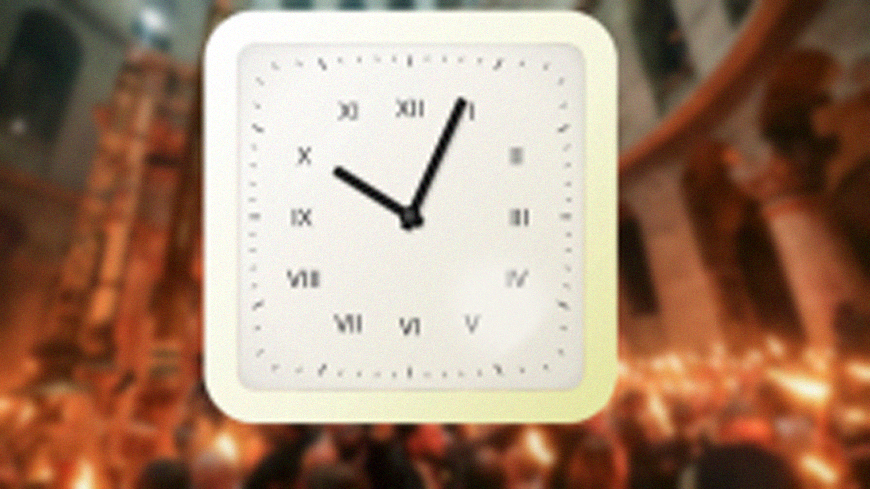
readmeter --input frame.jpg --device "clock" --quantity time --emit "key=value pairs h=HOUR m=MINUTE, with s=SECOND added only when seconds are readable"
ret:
h=10 m=4
